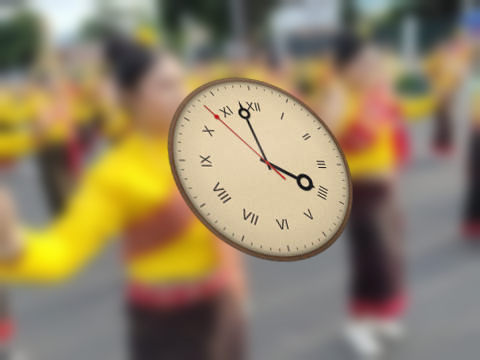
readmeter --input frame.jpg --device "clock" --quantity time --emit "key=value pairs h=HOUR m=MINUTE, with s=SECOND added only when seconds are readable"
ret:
h=3 m=57 s=53
